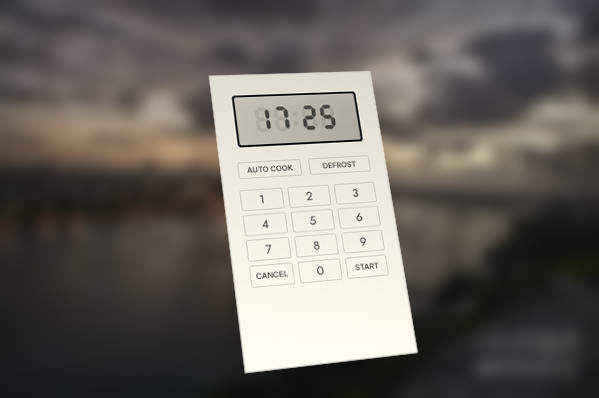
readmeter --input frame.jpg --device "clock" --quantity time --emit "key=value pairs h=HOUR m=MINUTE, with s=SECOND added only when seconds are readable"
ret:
h=17 m=25
